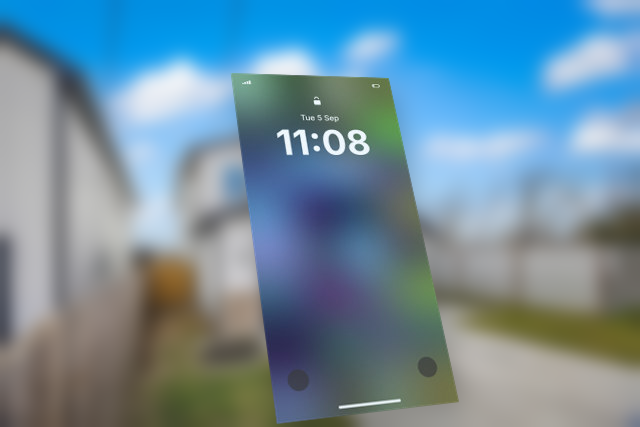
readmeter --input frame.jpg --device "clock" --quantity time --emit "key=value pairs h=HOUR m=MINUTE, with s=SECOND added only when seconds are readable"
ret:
h=11 m=8
